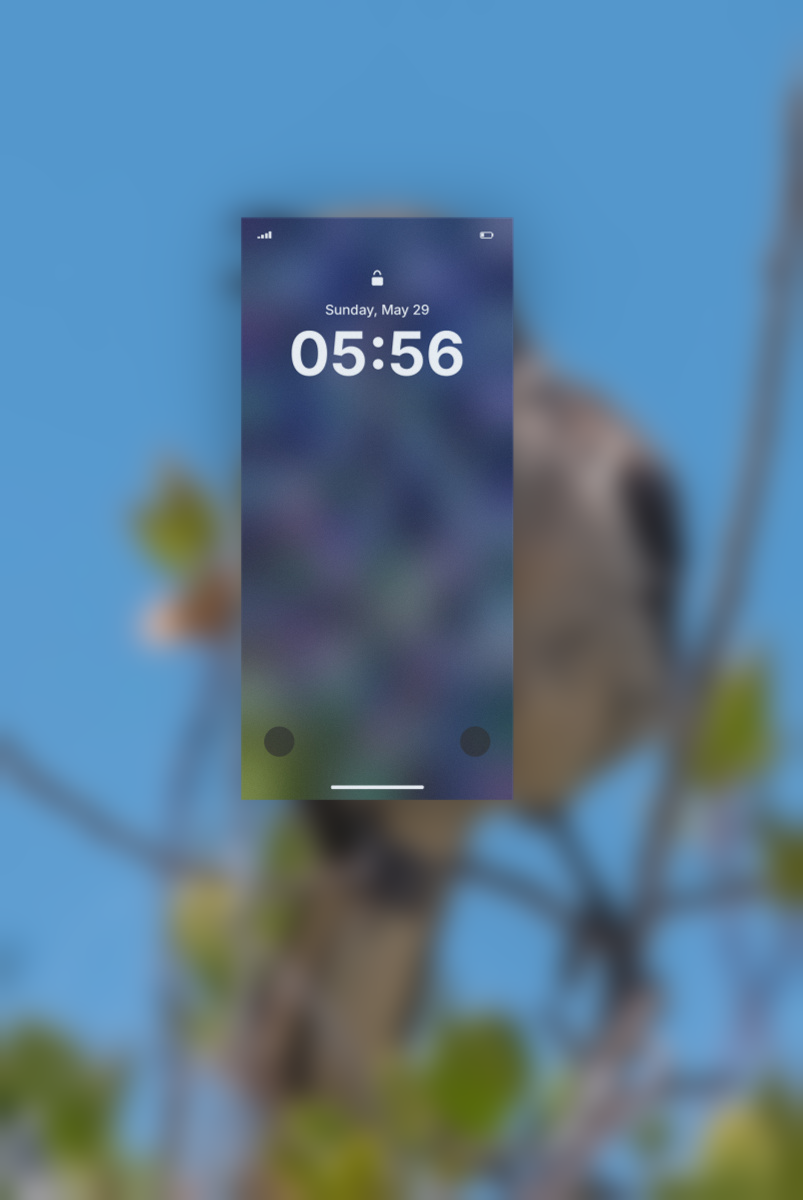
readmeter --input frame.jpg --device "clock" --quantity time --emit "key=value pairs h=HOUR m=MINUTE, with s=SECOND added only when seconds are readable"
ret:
h=5 m=56
